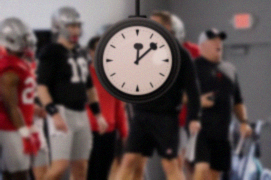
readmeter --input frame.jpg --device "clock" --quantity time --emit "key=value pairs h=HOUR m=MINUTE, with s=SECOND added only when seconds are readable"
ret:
h=12 m=8
